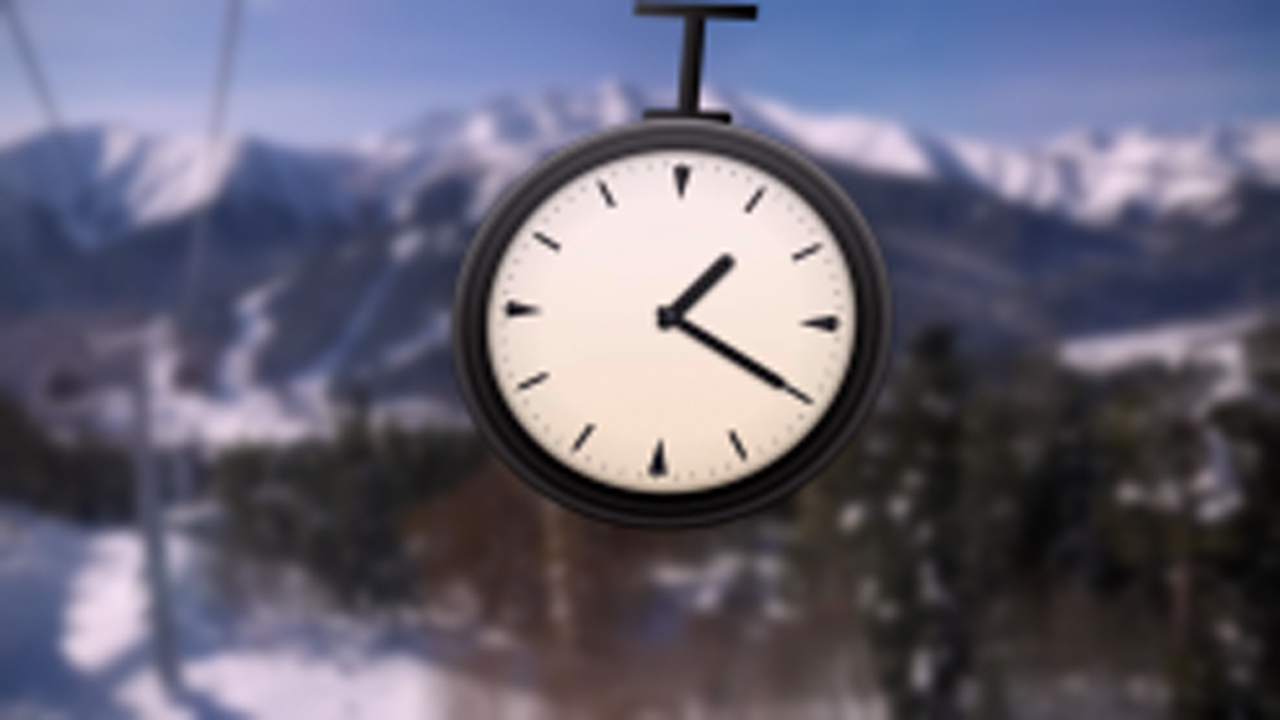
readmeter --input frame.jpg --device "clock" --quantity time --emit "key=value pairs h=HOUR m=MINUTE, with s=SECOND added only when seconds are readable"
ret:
h=1 m=20
